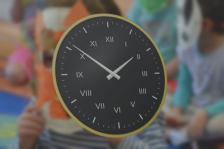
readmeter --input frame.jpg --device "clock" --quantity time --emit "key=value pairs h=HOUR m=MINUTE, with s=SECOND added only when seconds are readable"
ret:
h=1 m=51
